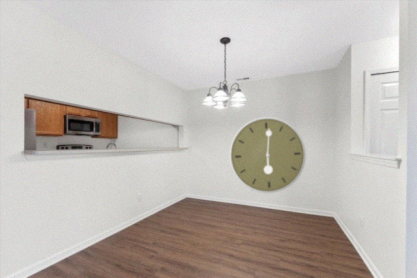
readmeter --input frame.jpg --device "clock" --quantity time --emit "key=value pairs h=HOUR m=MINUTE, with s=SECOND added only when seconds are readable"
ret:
h=6 m=1
